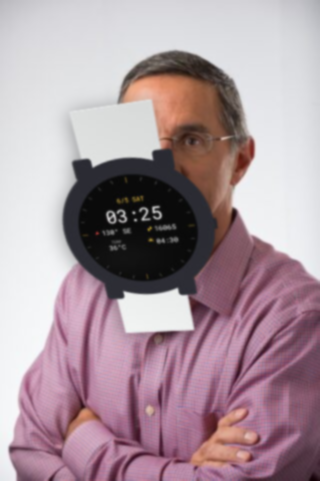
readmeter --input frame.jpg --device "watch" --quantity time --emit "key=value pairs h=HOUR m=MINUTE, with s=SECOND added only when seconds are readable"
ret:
h=3 m=25
